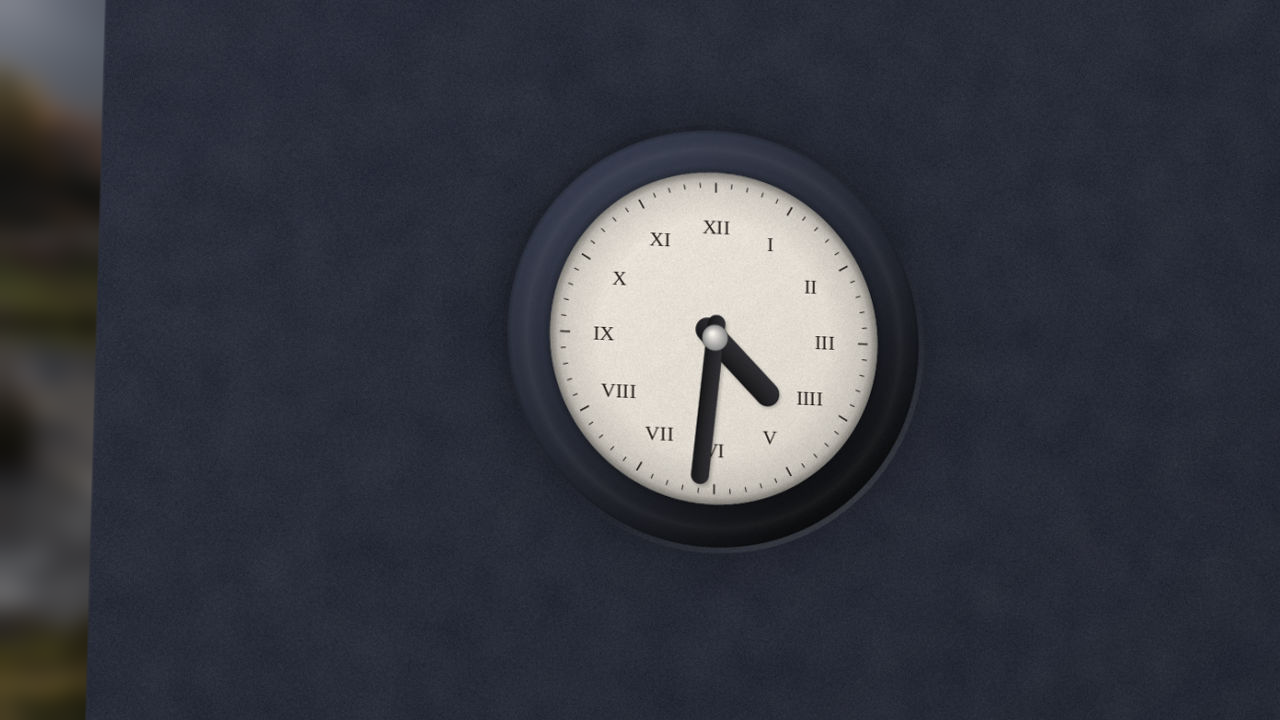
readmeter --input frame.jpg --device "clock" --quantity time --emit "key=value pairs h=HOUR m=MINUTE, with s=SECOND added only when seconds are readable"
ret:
h=4 m=31
